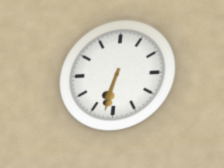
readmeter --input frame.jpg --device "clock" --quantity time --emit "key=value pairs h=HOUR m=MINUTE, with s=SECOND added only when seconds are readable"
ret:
h=6 m=32
